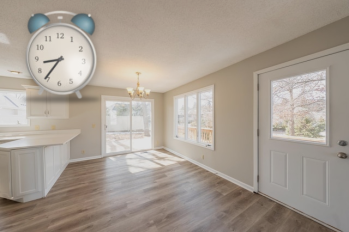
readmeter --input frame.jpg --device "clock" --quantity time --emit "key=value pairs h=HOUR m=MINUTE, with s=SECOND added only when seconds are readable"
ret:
h=8 m=36
